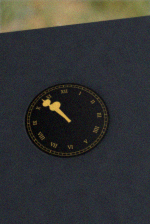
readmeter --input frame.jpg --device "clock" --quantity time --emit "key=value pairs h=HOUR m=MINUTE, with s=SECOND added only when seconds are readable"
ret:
h=10 m=53
